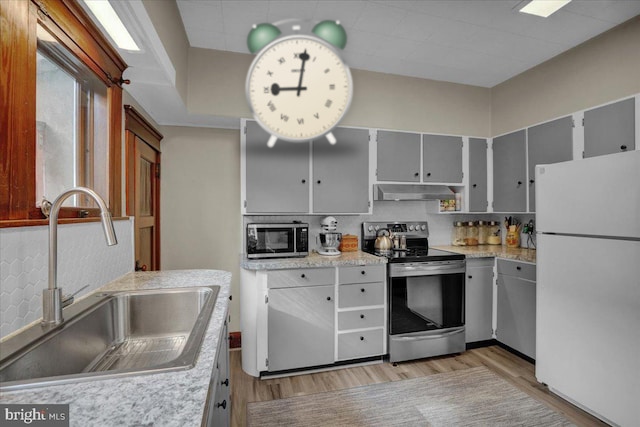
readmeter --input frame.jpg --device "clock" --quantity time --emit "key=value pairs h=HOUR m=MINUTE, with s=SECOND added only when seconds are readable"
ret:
h=9 m=2
